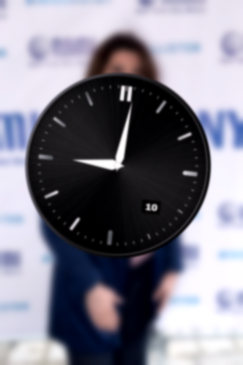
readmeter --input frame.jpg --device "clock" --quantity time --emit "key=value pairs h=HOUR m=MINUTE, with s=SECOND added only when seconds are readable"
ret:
h=9 m=1
